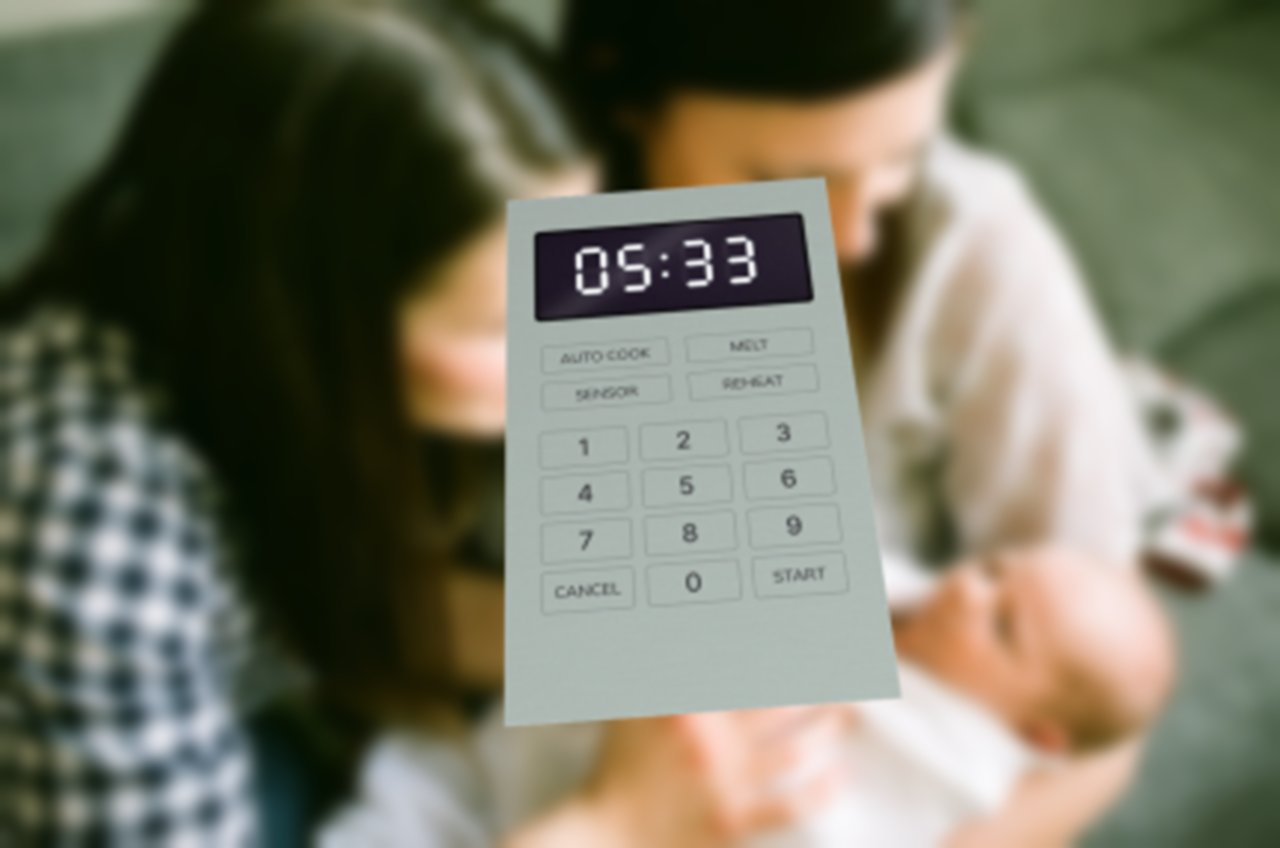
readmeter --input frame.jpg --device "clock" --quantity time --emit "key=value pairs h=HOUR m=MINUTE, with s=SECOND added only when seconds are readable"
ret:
h=5 m=33
